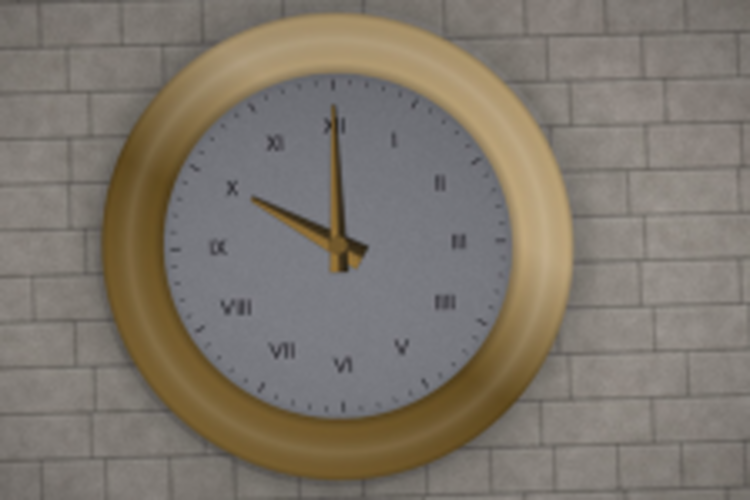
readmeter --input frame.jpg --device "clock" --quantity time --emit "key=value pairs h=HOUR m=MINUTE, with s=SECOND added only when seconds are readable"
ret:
h=10 m=0
